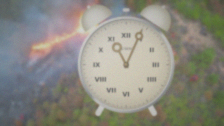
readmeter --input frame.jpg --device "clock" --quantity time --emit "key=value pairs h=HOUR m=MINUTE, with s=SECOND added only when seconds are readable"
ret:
h=11 m=4
